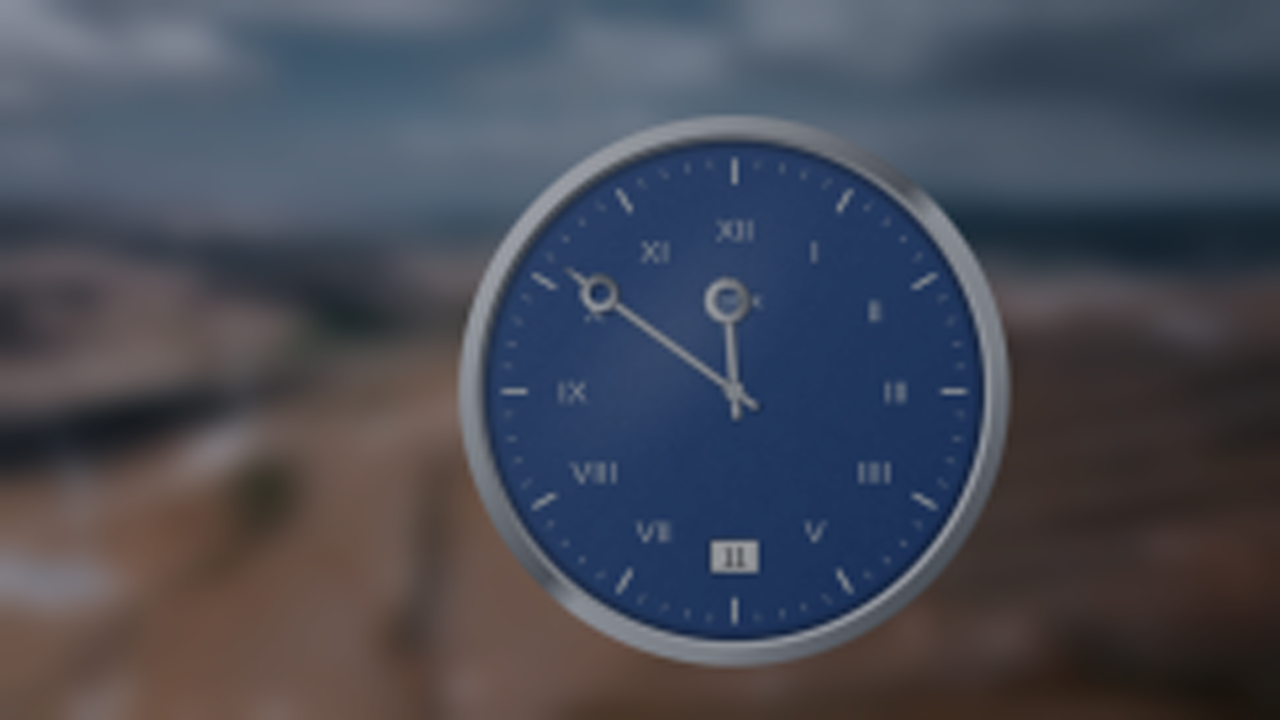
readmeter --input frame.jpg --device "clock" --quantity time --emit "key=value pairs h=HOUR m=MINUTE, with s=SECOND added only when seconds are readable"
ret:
h=11 m=51
